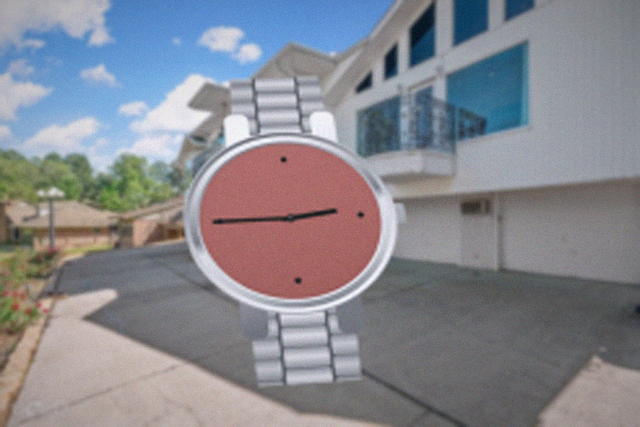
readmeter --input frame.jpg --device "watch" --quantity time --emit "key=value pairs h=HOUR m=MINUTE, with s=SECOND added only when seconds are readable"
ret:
h=2 m=45
